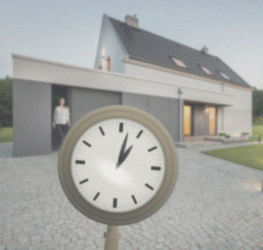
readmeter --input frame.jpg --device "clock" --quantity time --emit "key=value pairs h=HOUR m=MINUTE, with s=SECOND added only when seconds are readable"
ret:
h=1 m=2
